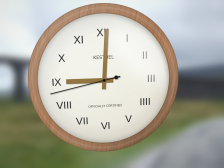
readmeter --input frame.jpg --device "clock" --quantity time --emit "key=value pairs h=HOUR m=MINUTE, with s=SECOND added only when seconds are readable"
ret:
h=9 m=0 s=43
